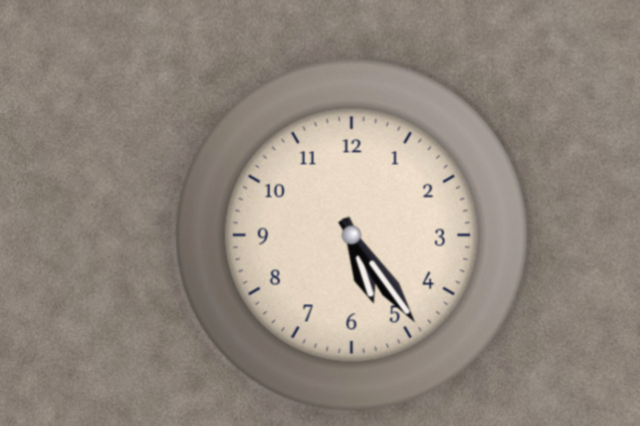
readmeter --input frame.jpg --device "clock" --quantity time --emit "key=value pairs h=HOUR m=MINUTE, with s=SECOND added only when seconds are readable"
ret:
h=5 m=24
